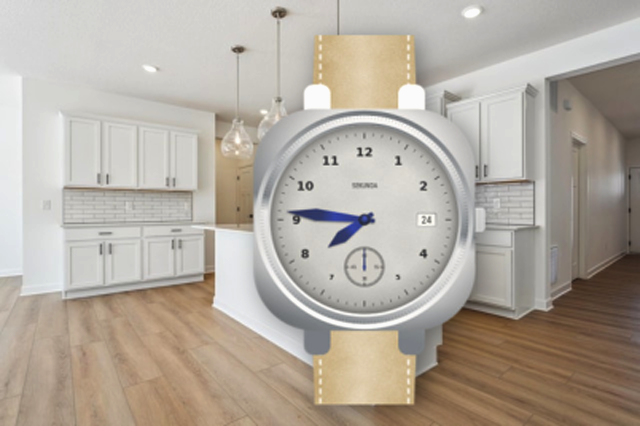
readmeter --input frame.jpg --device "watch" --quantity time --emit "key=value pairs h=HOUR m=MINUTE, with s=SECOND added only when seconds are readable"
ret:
h=7 m=46
